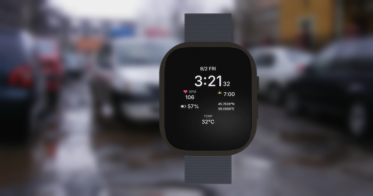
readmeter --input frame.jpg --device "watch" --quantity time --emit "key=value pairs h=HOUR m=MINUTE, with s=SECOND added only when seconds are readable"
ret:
h=3 m=21
